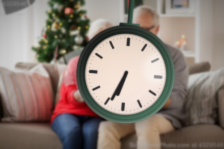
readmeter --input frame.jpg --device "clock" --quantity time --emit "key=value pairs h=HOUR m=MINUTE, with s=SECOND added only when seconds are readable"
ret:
h=6 m=34
